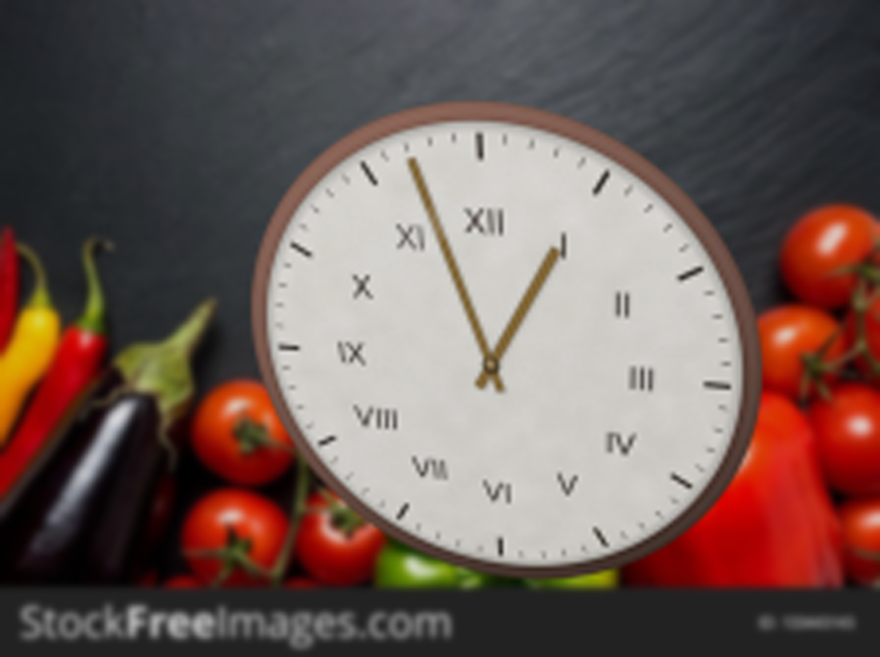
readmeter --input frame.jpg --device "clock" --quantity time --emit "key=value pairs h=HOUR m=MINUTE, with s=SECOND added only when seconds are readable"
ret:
h=12 m=57
